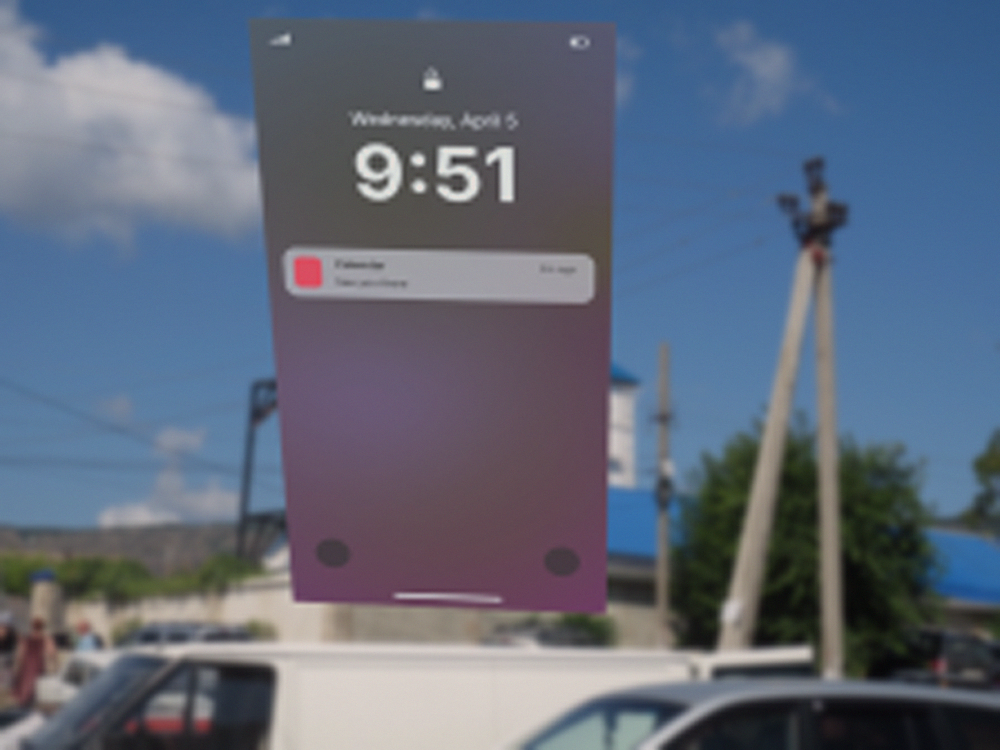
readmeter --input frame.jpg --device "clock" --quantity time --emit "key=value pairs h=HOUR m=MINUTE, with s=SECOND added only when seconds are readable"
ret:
h=9 m=51
